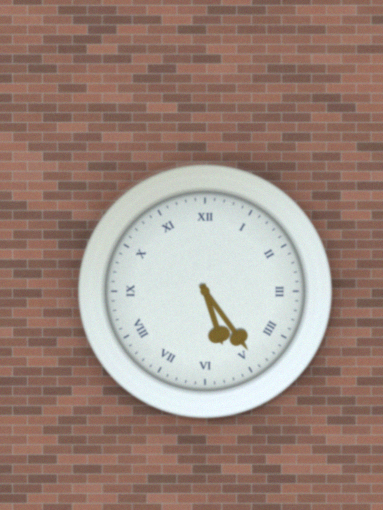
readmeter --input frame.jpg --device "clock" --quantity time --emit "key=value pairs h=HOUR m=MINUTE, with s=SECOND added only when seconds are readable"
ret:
h=5 m=24
